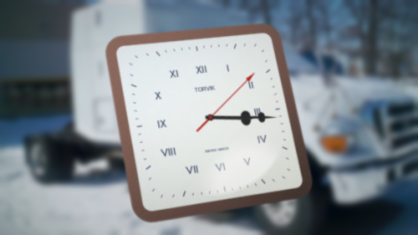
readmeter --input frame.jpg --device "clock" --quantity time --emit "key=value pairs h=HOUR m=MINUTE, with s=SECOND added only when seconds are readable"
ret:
h=3 m=16 s=9
